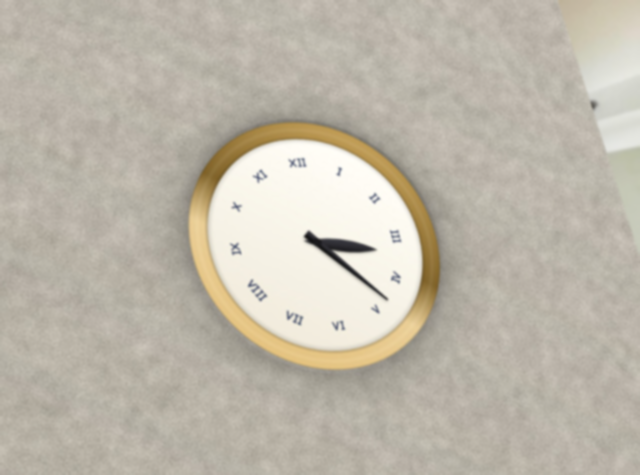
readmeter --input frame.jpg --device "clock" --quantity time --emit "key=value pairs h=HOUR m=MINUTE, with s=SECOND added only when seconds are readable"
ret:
h=3 m=23
